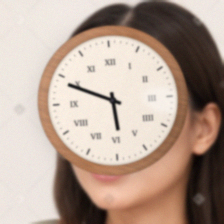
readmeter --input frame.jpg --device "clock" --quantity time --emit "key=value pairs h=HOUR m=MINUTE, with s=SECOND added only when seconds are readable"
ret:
h=5 m=49
